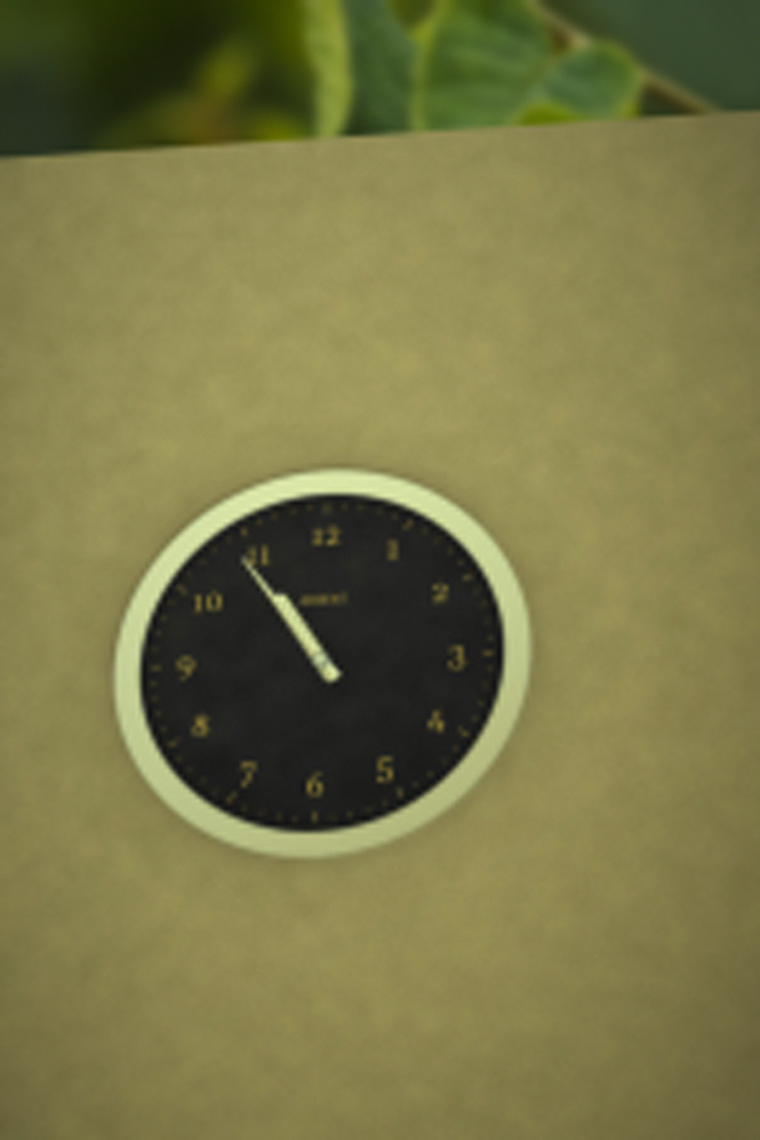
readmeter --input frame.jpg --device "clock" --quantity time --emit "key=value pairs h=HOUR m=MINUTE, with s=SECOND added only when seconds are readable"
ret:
h=10 m=54
